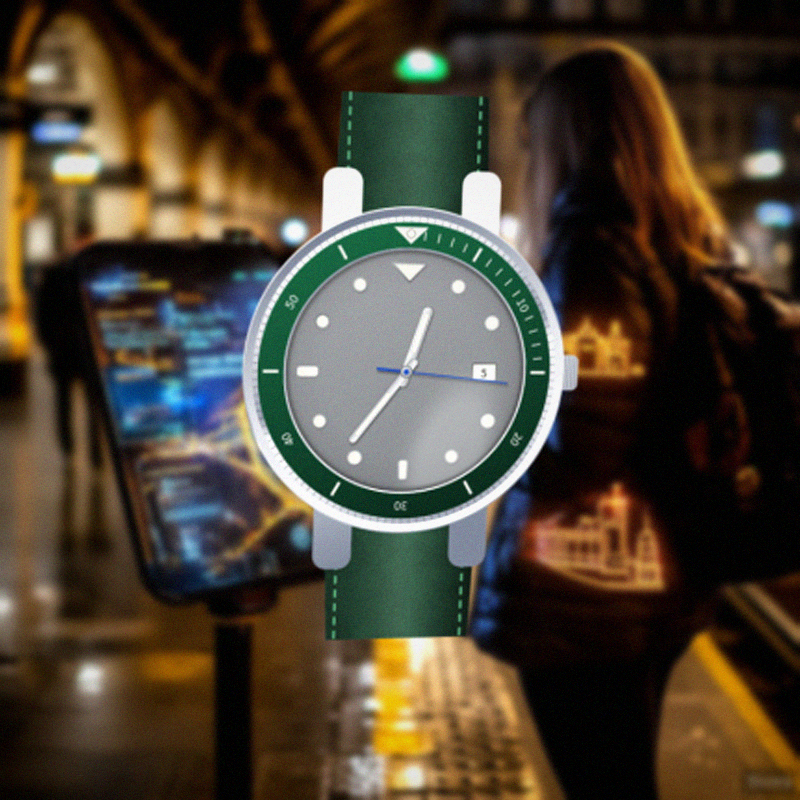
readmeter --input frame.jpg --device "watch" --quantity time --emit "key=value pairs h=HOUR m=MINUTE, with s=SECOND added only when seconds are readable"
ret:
h=12 m=36 s=16
